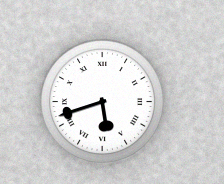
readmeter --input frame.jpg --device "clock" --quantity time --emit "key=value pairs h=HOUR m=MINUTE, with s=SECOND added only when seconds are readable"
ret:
h=5 m=42
